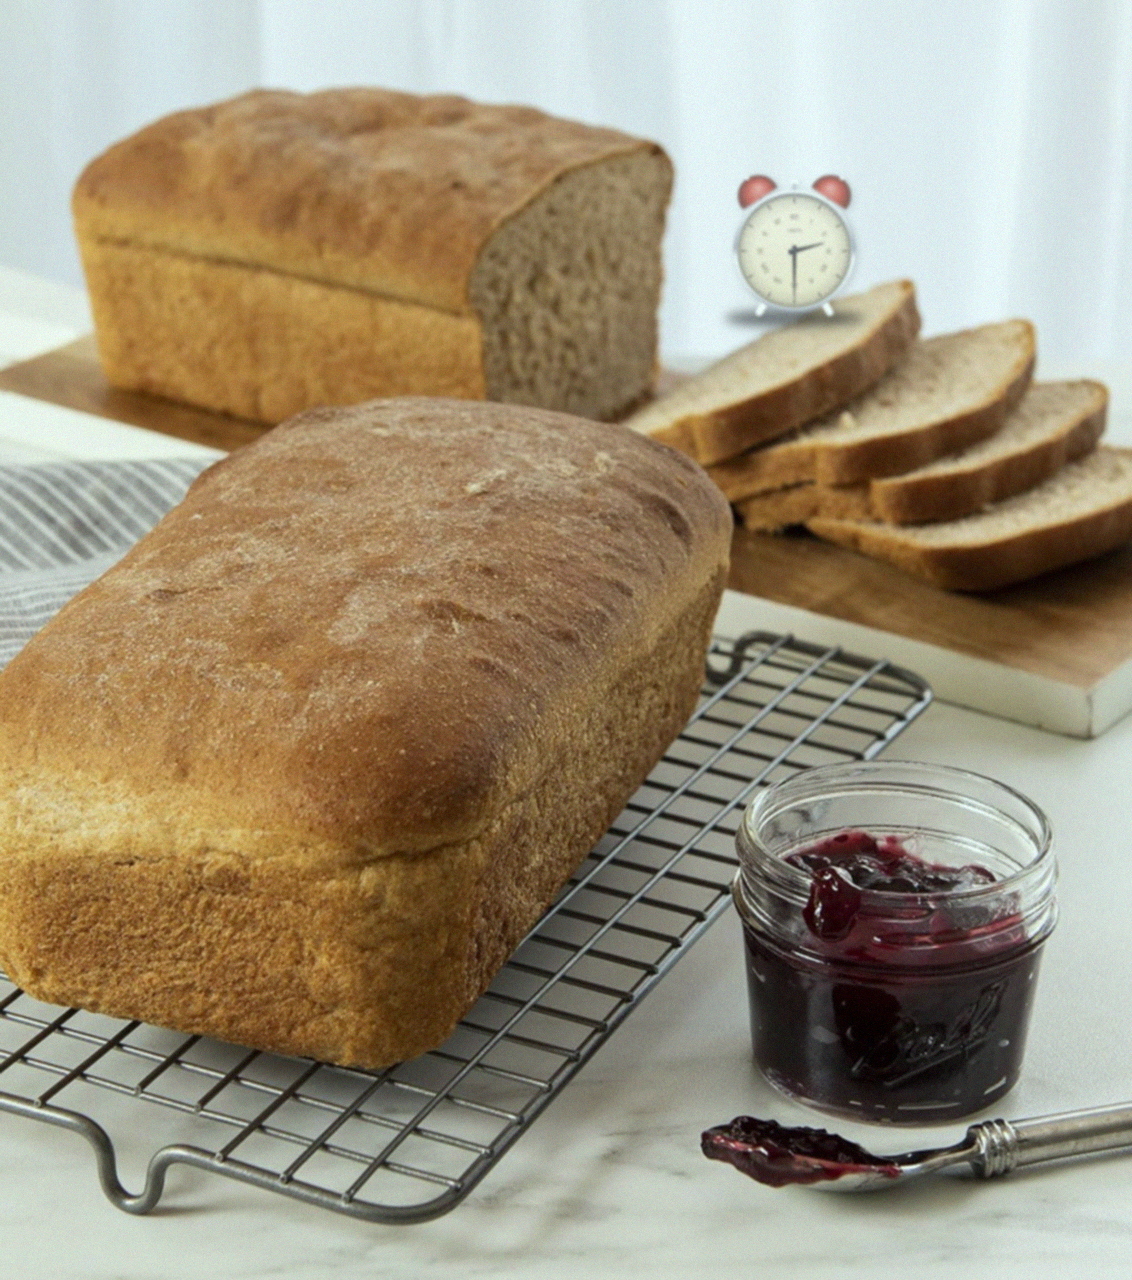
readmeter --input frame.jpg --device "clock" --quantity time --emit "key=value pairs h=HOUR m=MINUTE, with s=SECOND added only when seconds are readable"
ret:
h=2 m=30
